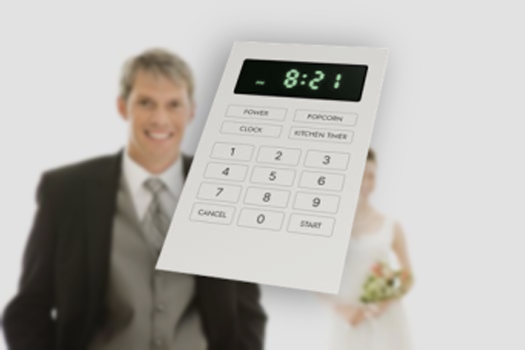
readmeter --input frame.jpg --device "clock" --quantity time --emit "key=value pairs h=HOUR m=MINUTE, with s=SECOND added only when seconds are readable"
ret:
h=8 m=21
